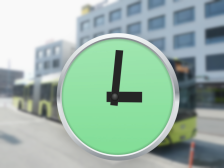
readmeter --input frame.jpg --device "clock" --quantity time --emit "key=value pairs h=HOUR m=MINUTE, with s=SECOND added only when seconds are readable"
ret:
h=3 m=1
